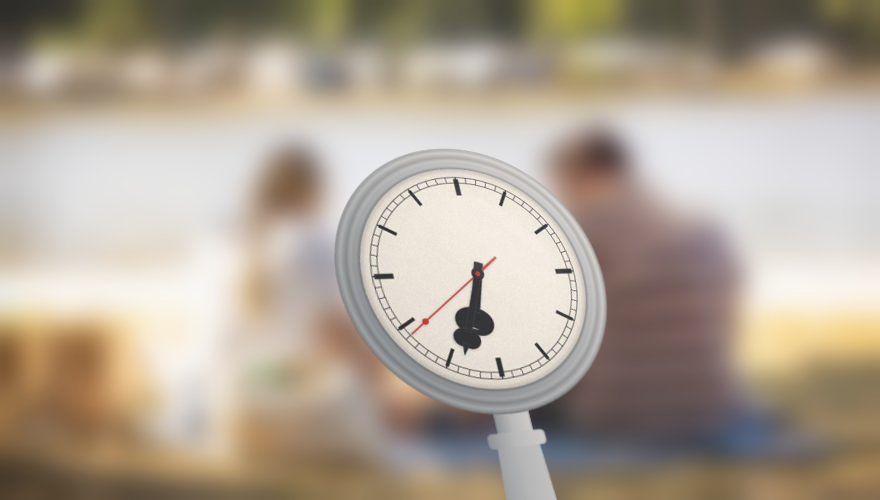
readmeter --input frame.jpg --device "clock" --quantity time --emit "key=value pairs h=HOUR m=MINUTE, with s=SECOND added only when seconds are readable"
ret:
h=6 m=33 s=39
